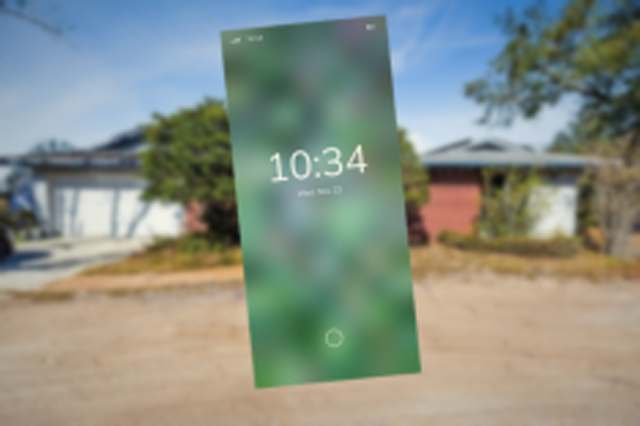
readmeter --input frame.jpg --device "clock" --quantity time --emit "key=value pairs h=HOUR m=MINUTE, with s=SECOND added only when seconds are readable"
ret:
h=10 m=34
